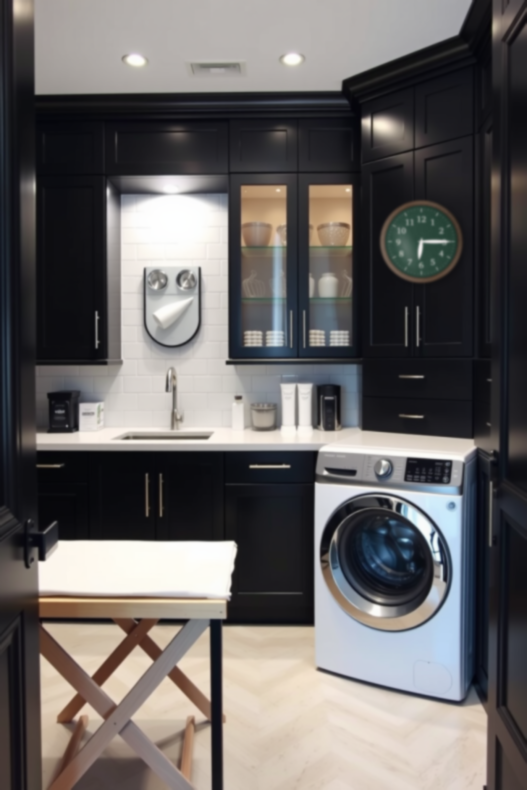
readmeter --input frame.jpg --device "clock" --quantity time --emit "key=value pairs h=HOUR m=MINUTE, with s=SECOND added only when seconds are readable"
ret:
h=6 m=15
